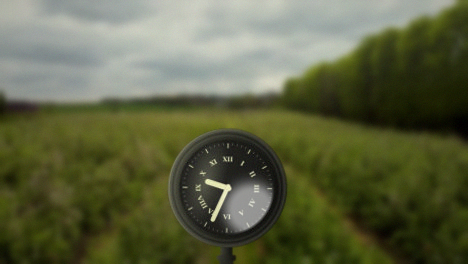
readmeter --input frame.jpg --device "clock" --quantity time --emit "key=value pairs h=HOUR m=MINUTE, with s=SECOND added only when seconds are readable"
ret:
h=9 m=34
